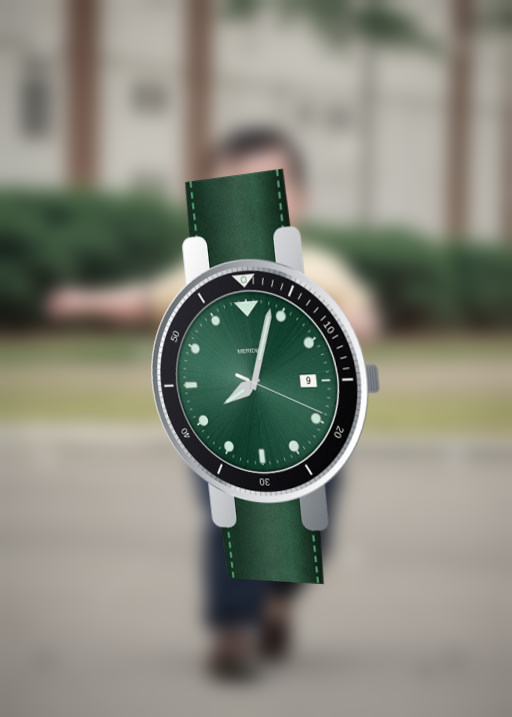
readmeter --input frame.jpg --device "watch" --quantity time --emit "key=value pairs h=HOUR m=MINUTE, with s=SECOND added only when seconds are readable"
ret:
h=8 m=3 s=19
